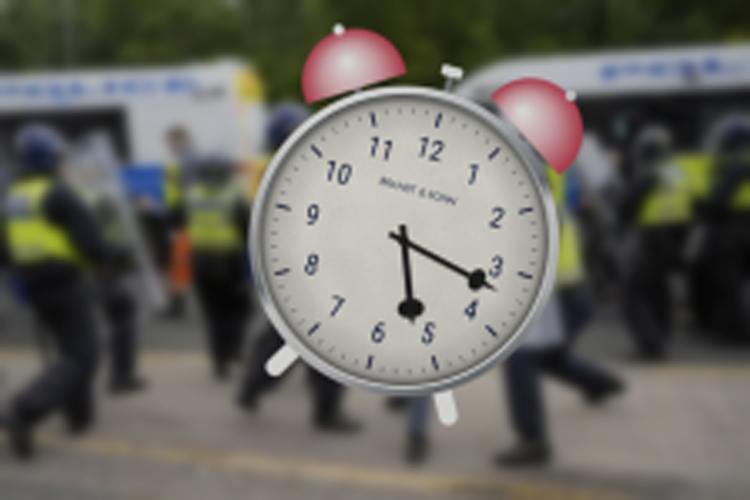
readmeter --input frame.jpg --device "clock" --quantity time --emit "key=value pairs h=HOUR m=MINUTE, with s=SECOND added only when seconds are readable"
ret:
h=5 m=17
